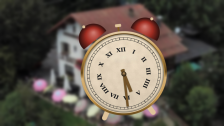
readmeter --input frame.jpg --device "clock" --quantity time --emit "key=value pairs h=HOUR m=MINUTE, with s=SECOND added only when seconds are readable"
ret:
h=5 m=30
